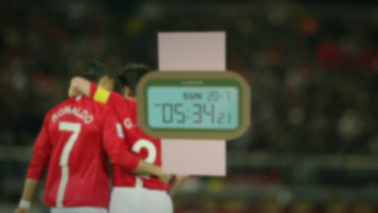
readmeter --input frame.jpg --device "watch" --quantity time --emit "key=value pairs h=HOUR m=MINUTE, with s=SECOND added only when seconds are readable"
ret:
h=5 m=34
